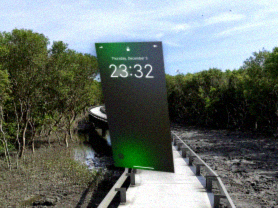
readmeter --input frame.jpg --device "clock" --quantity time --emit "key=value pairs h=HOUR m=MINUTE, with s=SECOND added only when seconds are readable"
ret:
h=23 m=32
